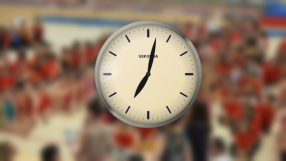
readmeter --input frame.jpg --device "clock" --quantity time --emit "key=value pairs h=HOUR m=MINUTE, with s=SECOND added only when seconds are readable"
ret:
h=7 m=2
